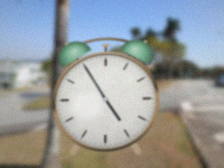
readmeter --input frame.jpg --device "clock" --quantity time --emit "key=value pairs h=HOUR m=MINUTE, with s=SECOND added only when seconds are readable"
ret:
h=4 m=55
